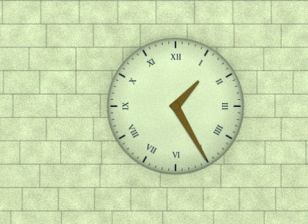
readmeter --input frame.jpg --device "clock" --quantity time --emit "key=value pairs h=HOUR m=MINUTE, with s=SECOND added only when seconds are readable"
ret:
h=1 m=25
